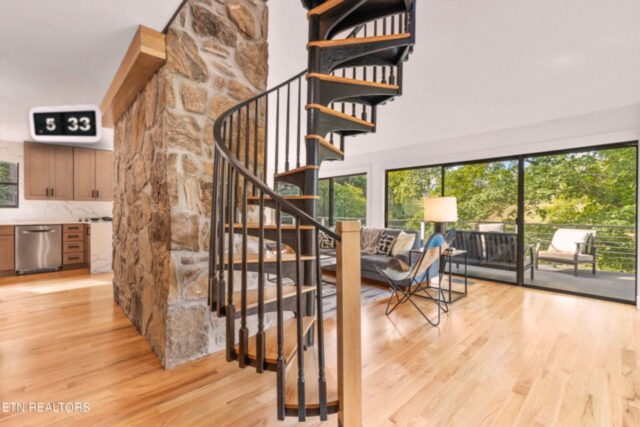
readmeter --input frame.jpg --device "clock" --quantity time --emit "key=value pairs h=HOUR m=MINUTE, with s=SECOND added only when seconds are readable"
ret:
h=5 m=33
